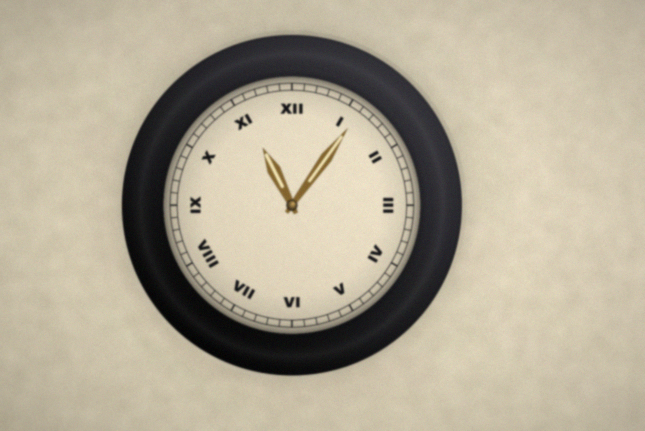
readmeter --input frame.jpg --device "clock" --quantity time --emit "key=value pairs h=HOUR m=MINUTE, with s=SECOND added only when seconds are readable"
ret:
h=11 m=6
